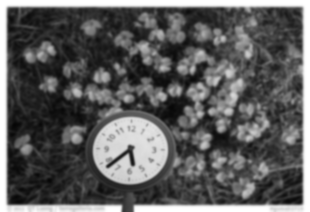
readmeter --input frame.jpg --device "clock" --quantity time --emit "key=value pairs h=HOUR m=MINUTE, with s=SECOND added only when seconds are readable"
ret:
h=5 m=38
